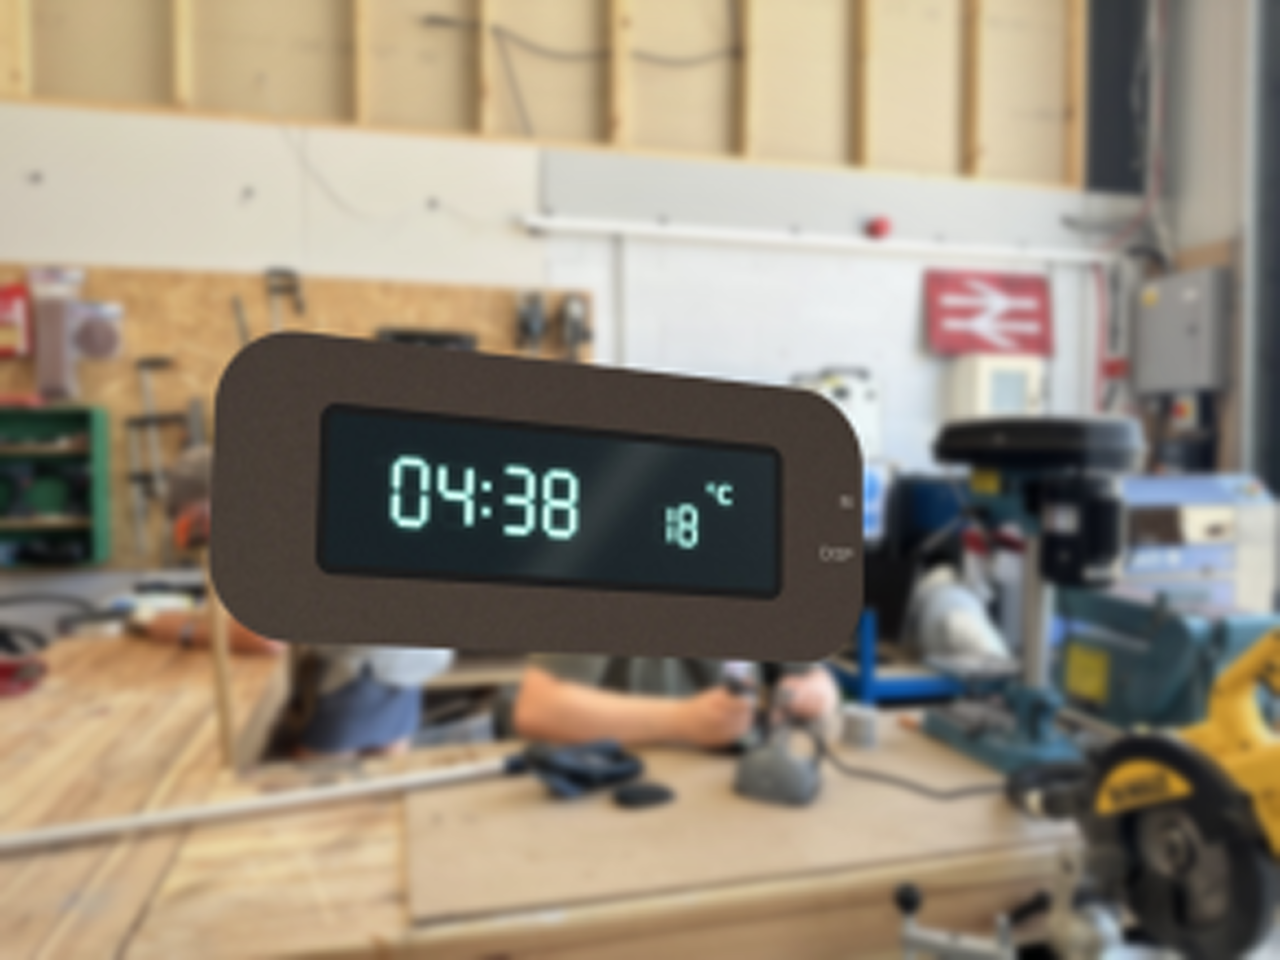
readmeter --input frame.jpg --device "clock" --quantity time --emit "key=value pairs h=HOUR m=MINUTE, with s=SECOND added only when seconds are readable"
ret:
h=4 m=38
